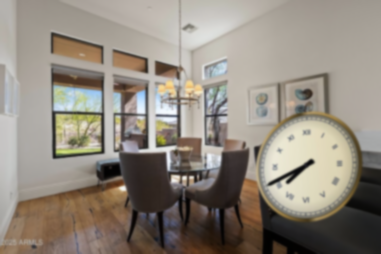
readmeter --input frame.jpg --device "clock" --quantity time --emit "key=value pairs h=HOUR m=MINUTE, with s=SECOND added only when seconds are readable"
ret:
h=7 m=41
